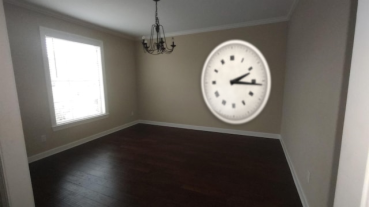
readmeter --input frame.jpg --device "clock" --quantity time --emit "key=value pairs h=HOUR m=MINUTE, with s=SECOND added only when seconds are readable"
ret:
h=2 m=16
